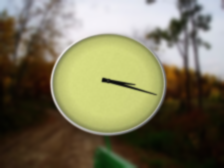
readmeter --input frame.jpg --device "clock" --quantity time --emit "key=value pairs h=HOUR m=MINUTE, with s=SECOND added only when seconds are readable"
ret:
h=3 m=18
